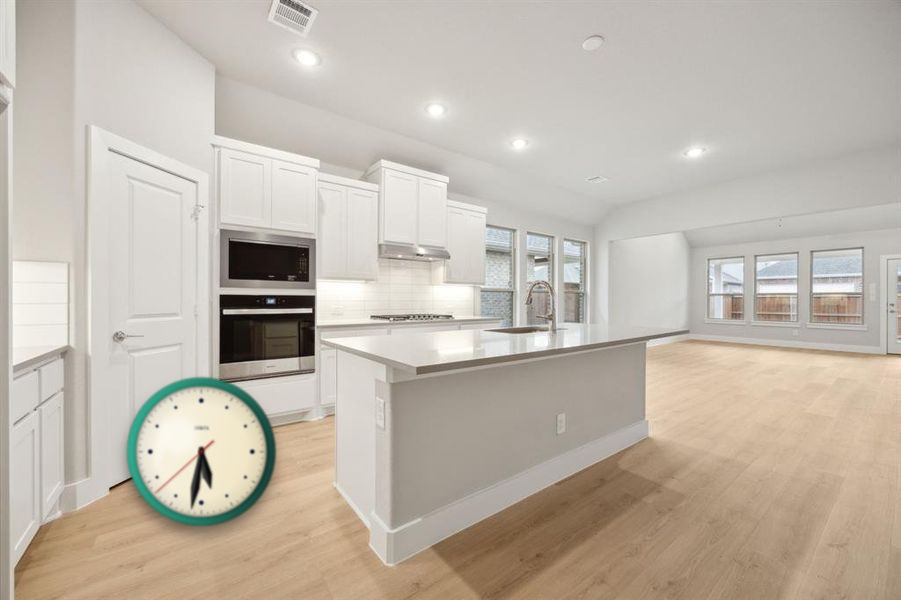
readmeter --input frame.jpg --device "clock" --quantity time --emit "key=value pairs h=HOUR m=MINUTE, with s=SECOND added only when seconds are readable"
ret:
h=5 m=31 s=38
